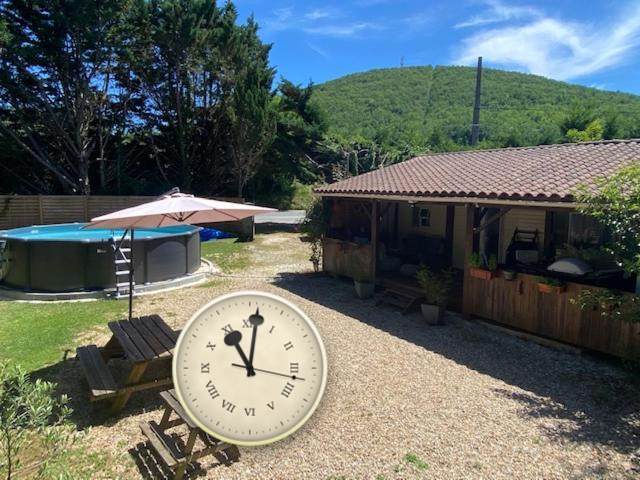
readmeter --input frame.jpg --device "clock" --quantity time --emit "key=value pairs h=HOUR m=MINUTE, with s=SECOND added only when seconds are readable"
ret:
h=11 m=1 s=17
